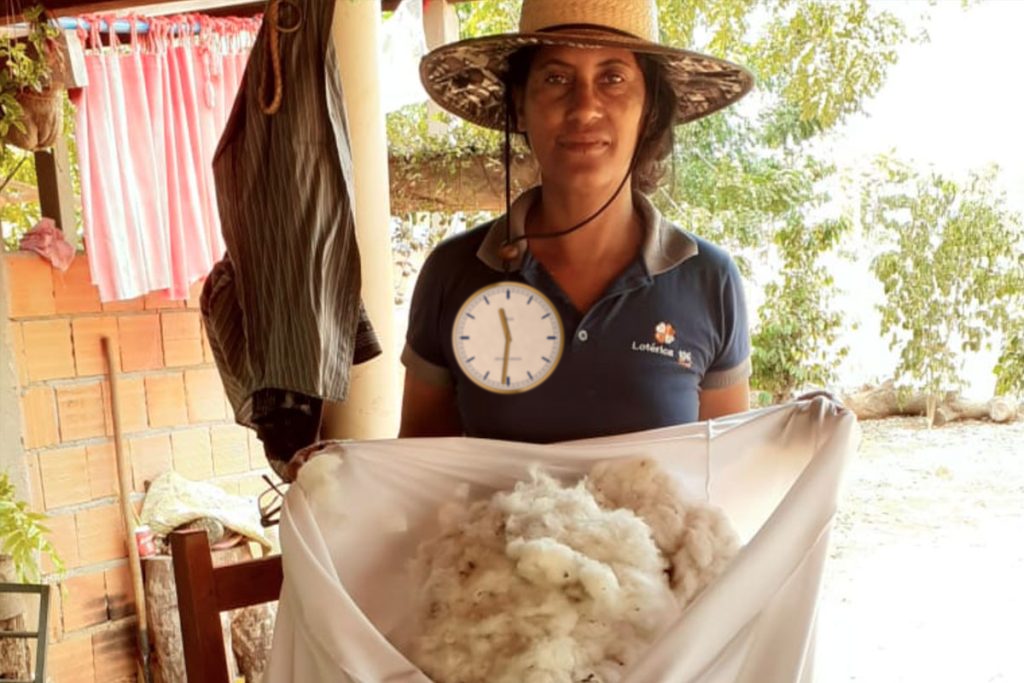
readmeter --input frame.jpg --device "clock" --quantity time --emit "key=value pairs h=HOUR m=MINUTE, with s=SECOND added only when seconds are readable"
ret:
h=11 m=31
